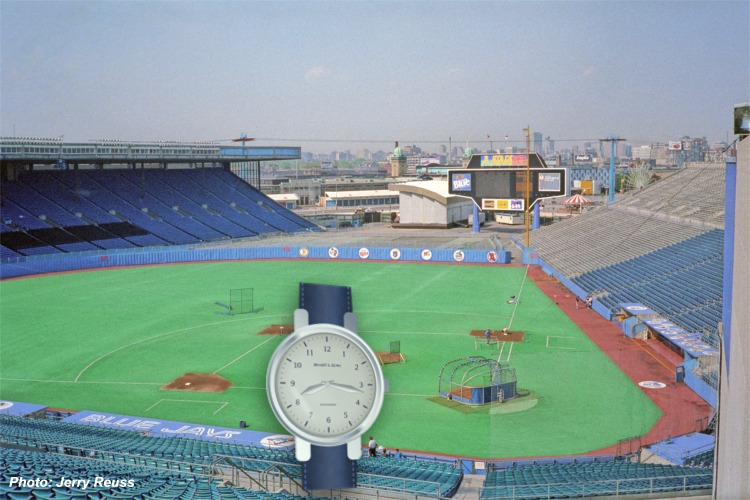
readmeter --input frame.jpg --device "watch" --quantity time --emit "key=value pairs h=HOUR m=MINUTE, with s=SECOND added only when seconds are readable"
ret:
h=8 m=17
